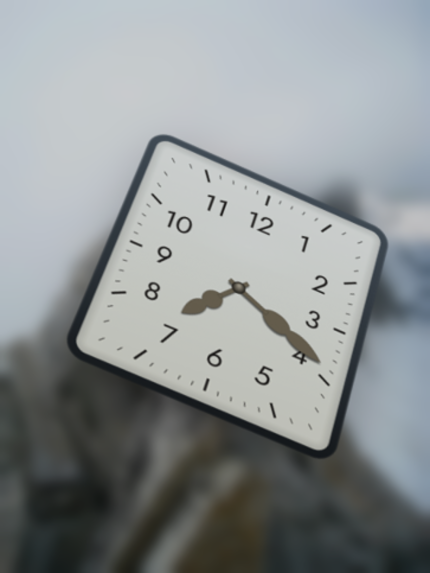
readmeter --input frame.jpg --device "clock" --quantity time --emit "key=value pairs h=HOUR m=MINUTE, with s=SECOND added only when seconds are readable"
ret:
h=7 m=19
